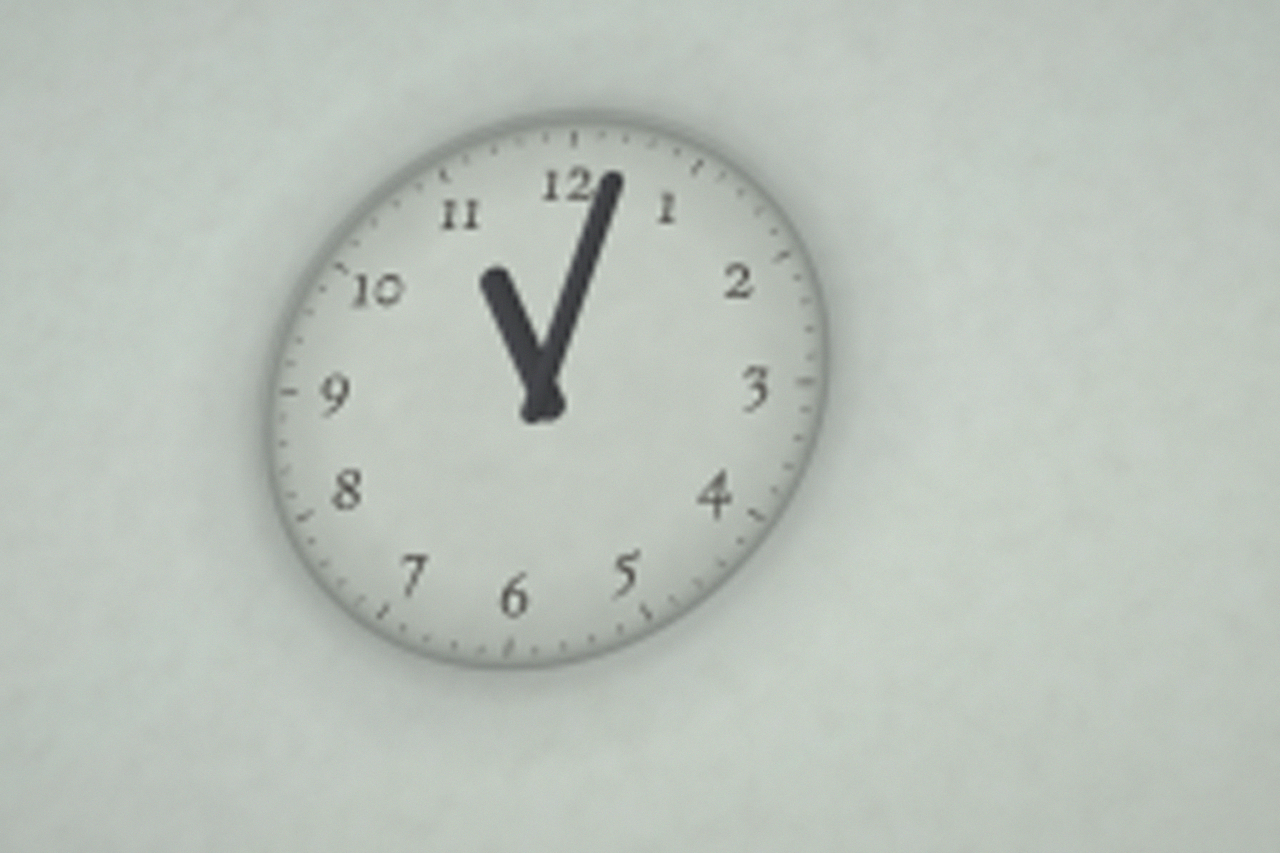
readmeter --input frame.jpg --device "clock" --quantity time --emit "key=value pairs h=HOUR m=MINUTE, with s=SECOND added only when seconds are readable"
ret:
h=11 m=2
